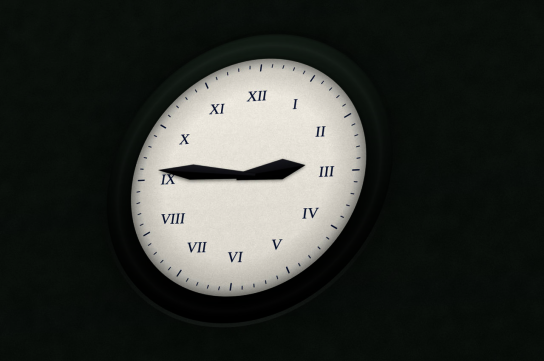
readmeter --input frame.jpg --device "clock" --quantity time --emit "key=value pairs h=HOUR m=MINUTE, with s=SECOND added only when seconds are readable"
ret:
h=2 m=46
